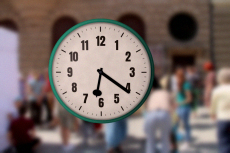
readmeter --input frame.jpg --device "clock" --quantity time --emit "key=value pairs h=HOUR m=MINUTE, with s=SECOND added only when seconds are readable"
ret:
h=6 m=21
